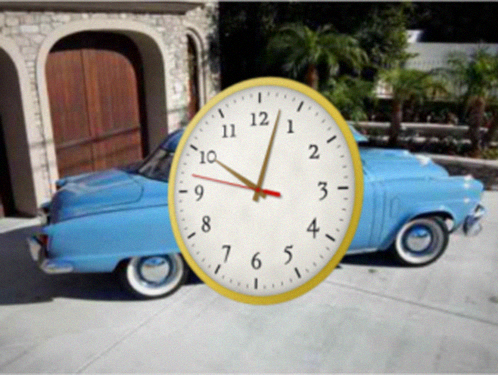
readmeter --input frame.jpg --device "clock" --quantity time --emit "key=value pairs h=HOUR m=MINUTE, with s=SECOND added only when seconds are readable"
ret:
h=10 m=2 s=47
